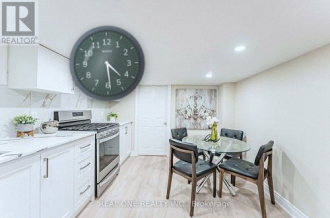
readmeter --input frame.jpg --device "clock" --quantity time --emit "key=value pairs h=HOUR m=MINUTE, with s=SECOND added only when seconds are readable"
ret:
h=4 m=29
